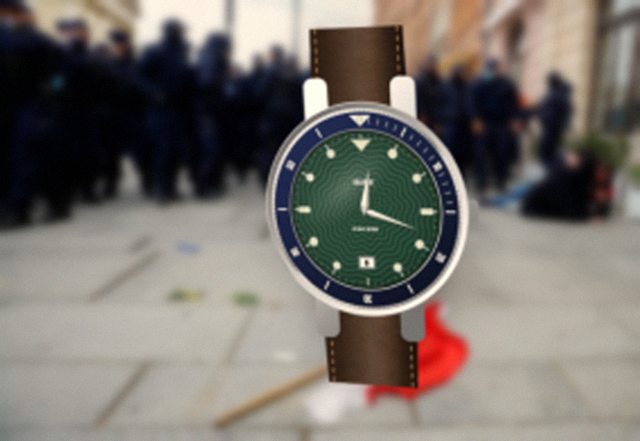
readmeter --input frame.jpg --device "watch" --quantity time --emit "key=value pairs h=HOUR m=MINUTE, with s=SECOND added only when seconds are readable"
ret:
h=12 m=18
